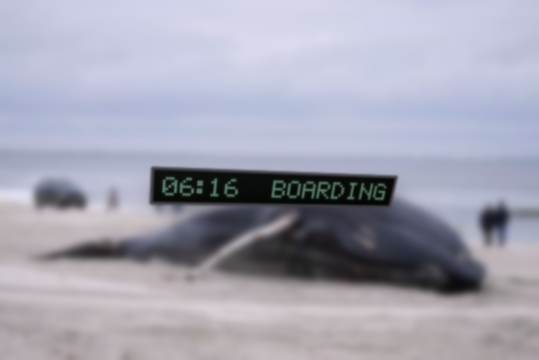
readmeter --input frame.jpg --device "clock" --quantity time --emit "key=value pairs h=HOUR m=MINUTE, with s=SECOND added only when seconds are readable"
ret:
h=6 m=16
